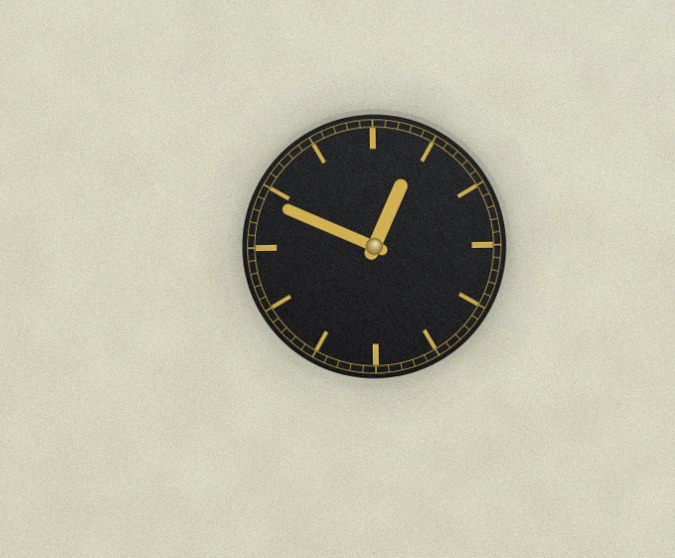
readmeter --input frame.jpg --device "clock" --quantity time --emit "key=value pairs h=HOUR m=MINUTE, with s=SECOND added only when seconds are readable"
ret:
h=12 m=49
